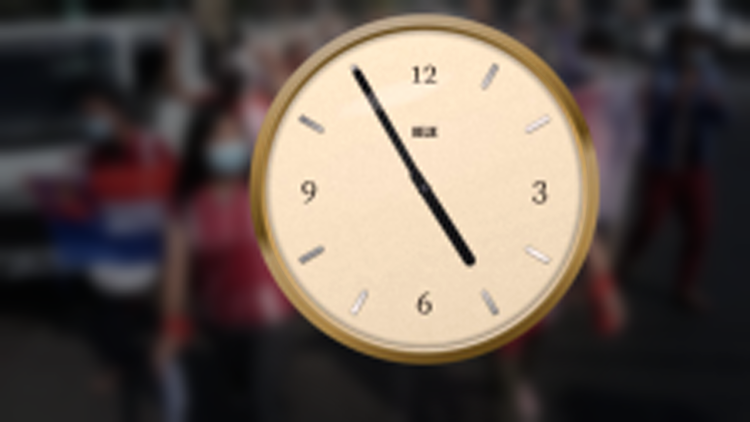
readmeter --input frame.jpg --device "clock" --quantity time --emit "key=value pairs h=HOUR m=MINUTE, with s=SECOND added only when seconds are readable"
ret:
h=4 m=55
